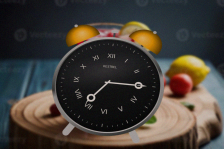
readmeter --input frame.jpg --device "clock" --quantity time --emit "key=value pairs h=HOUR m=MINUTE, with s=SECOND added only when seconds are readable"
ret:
h=7 m=15
